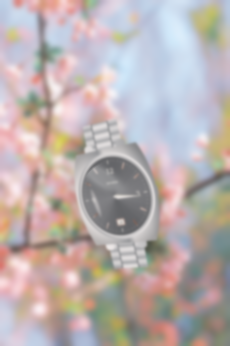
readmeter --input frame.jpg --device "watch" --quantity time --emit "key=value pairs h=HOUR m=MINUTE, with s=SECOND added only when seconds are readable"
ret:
h=3 m=16
